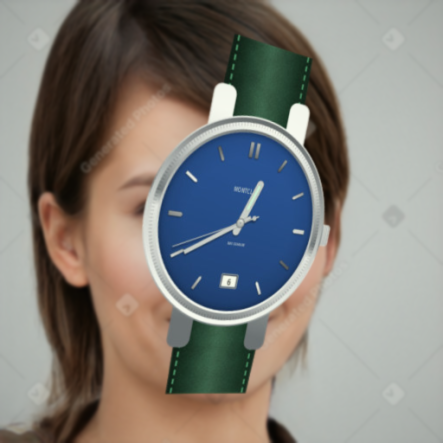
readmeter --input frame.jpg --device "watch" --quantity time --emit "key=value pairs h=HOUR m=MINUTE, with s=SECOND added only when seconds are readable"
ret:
h=12 m=39 s=41
